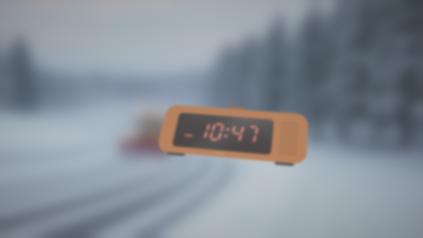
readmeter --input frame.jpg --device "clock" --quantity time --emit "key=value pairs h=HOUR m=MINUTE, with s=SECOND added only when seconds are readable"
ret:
h=10 m=47
